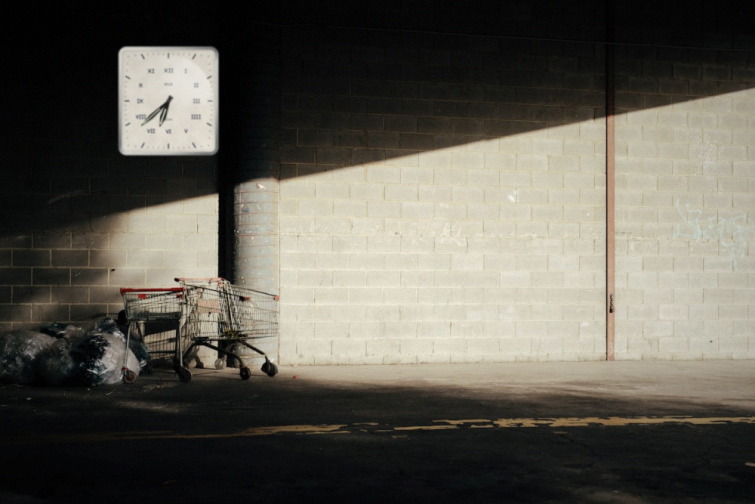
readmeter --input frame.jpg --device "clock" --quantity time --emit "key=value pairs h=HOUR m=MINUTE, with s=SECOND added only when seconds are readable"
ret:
h=6 m=38
